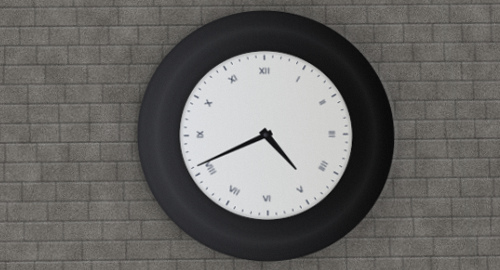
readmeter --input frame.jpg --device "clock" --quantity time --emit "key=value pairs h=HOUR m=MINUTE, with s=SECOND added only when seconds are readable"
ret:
h=4 m=41
